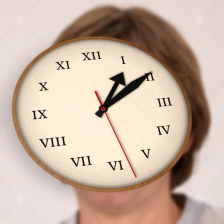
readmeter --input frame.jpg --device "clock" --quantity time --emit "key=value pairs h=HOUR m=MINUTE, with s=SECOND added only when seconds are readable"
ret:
h=1 m=9 s=28
